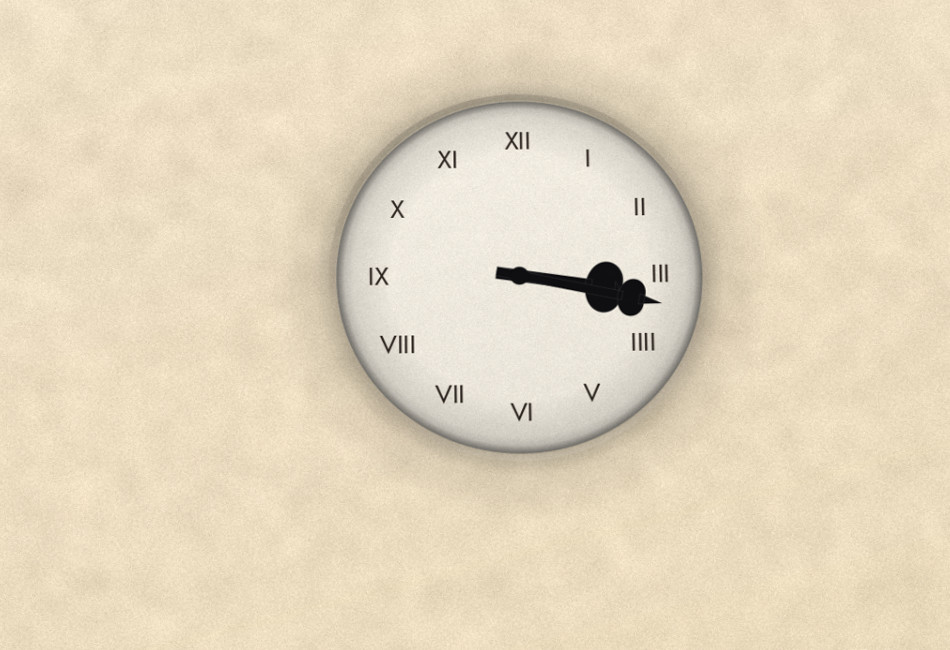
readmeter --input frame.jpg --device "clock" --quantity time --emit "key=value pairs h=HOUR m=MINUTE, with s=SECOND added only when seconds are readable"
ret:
h=3 m=17
